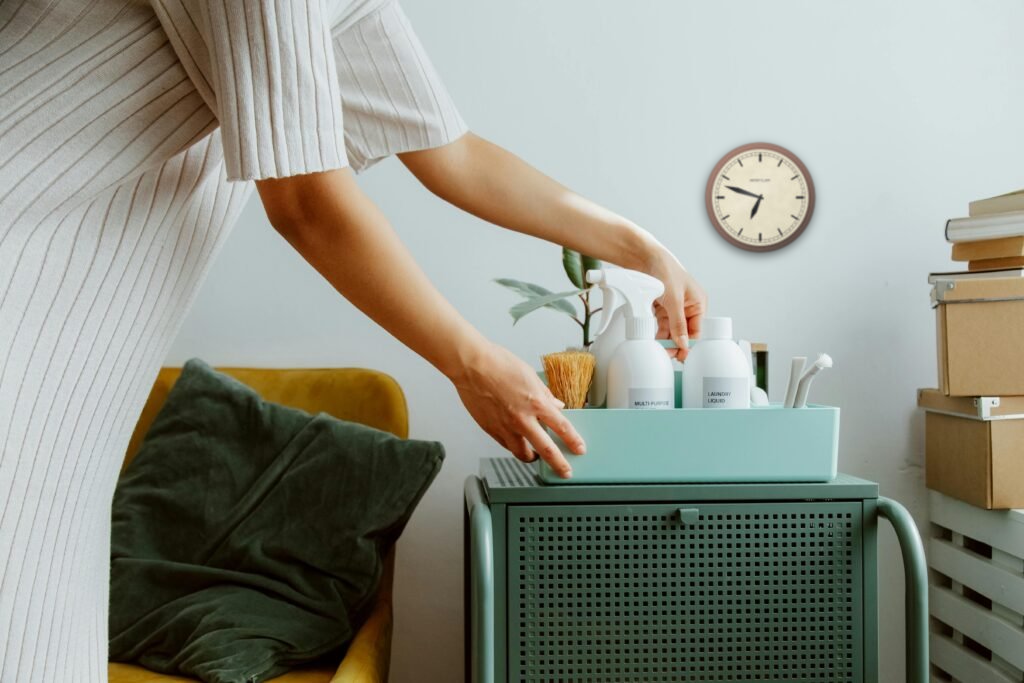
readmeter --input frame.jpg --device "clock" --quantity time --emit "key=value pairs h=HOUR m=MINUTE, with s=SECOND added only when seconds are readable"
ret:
h=6 m=48
